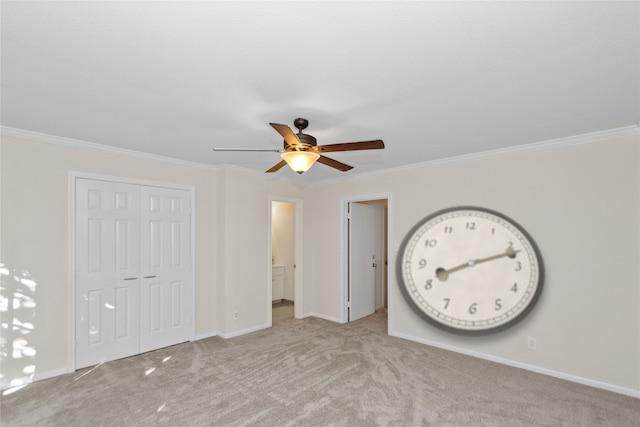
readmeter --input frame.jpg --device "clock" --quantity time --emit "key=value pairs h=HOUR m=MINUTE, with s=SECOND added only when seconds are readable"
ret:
h=8 m=12
